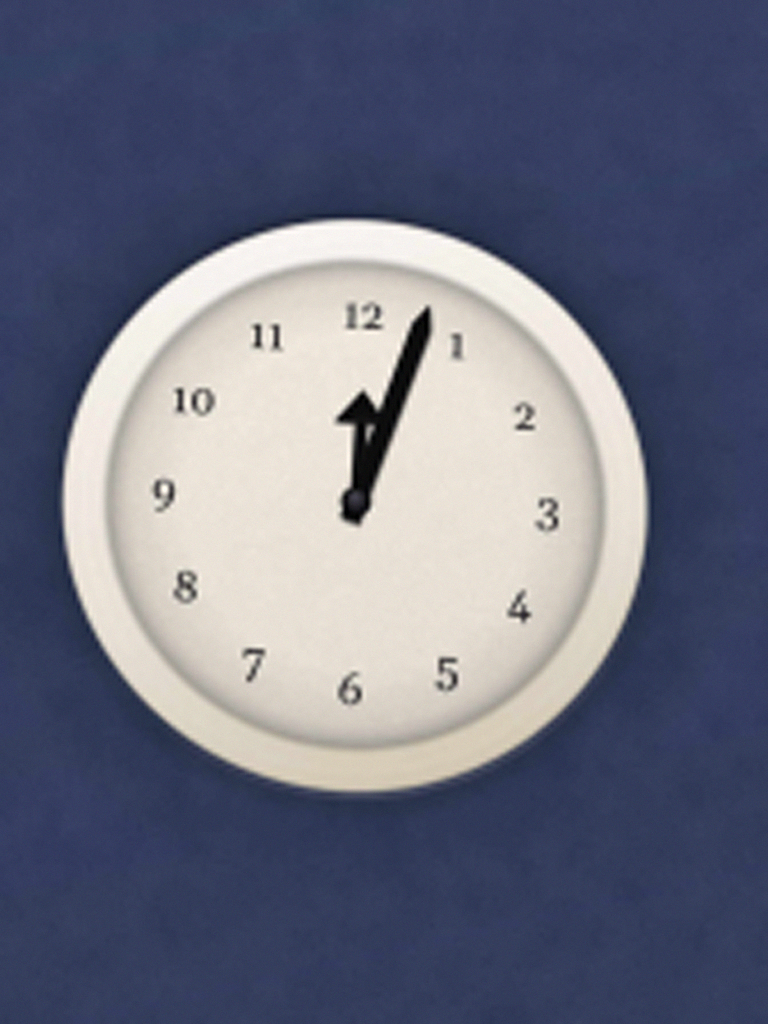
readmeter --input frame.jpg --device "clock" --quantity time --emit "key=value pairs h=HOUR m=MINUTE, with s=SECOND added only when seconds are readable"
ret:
h=12 m=3
